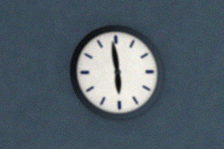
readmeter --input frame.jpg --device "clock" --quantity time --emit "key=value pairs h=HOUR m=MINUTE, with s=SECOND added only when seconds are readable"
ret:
h=5 m=59
